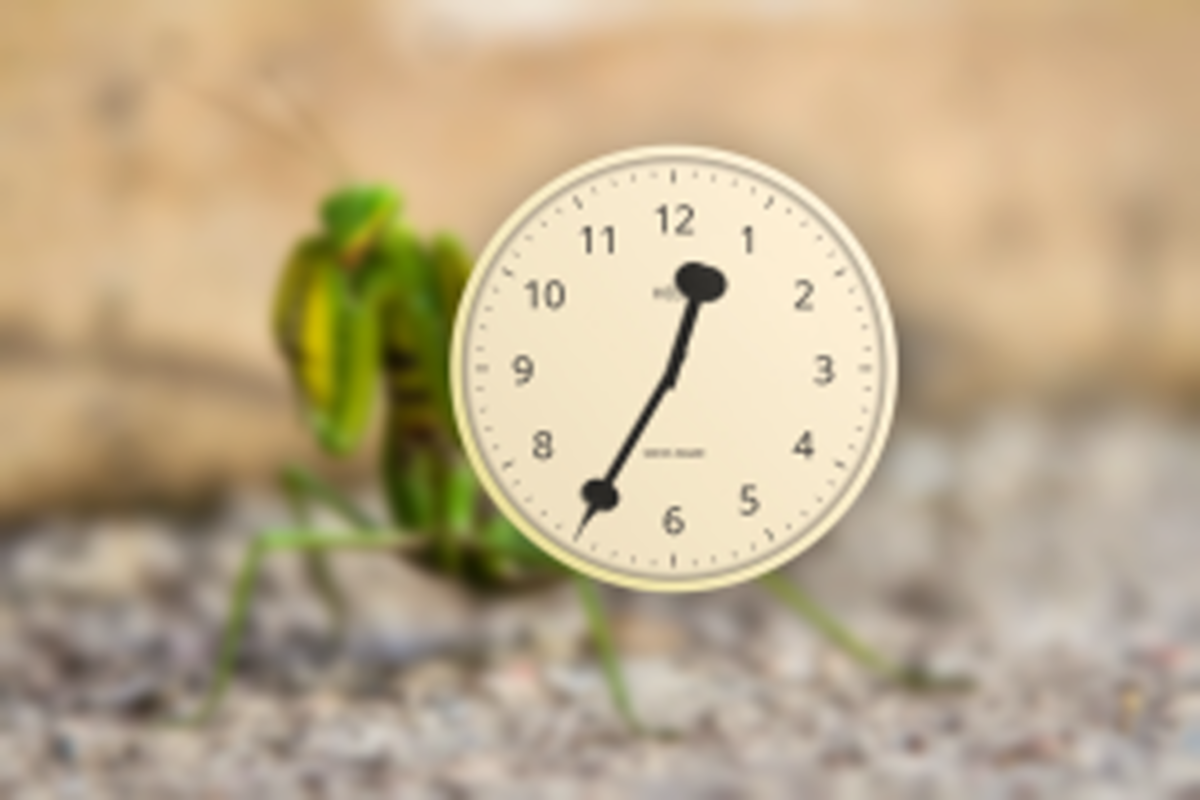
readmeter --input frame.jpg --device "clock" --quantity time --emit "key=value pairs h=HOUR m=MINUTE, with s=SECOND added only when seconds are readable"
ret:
h=12 m=35
